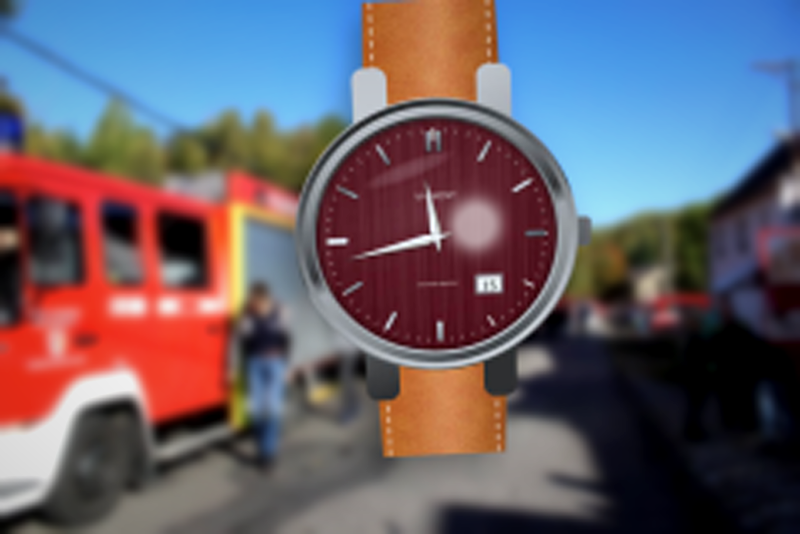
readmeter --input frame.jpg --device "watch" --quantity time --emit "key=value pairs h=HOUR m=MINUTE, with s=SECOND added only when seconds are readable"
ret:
h=11 m=43
